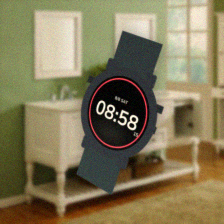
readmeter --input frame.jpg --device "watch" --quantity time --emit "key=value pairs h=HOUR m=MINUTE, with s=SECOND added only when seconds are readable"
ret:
h=8 m=58
